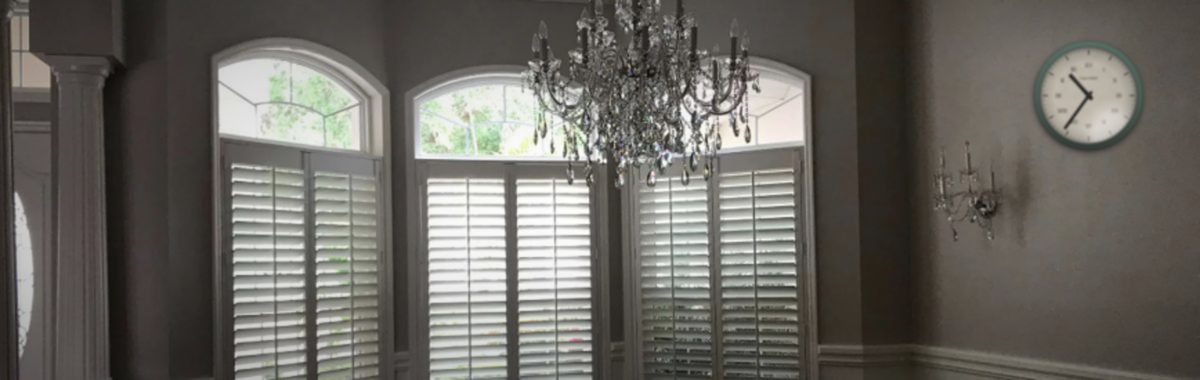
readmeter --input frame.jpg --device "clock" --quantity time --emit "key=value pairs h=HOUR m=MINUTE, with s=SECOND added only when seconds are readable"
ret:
h=10 m=36
